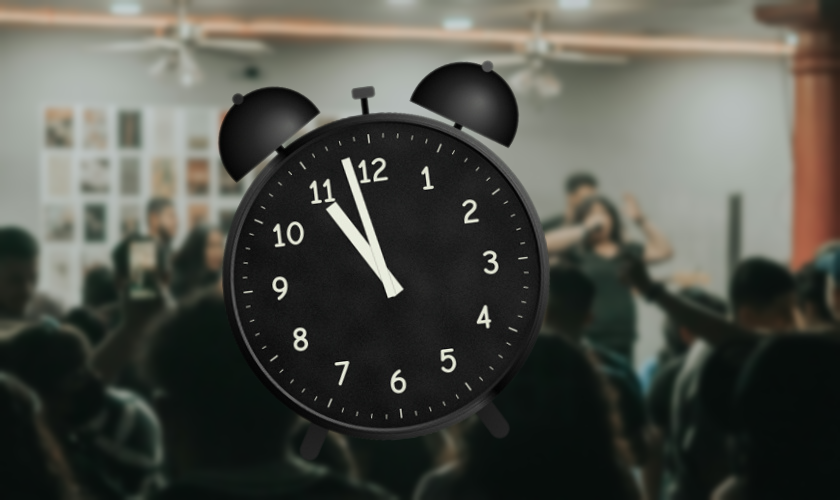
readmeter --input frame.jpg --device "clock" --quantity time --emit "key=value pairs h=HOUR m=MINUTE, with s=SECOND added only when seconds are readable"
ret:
h=10 m=58
